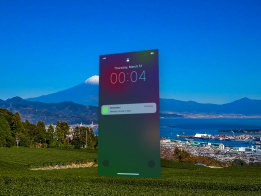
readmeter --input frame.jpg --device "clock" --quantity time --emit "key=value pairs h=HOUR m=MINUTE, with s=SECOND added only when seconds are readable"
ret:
h=0 m=4
